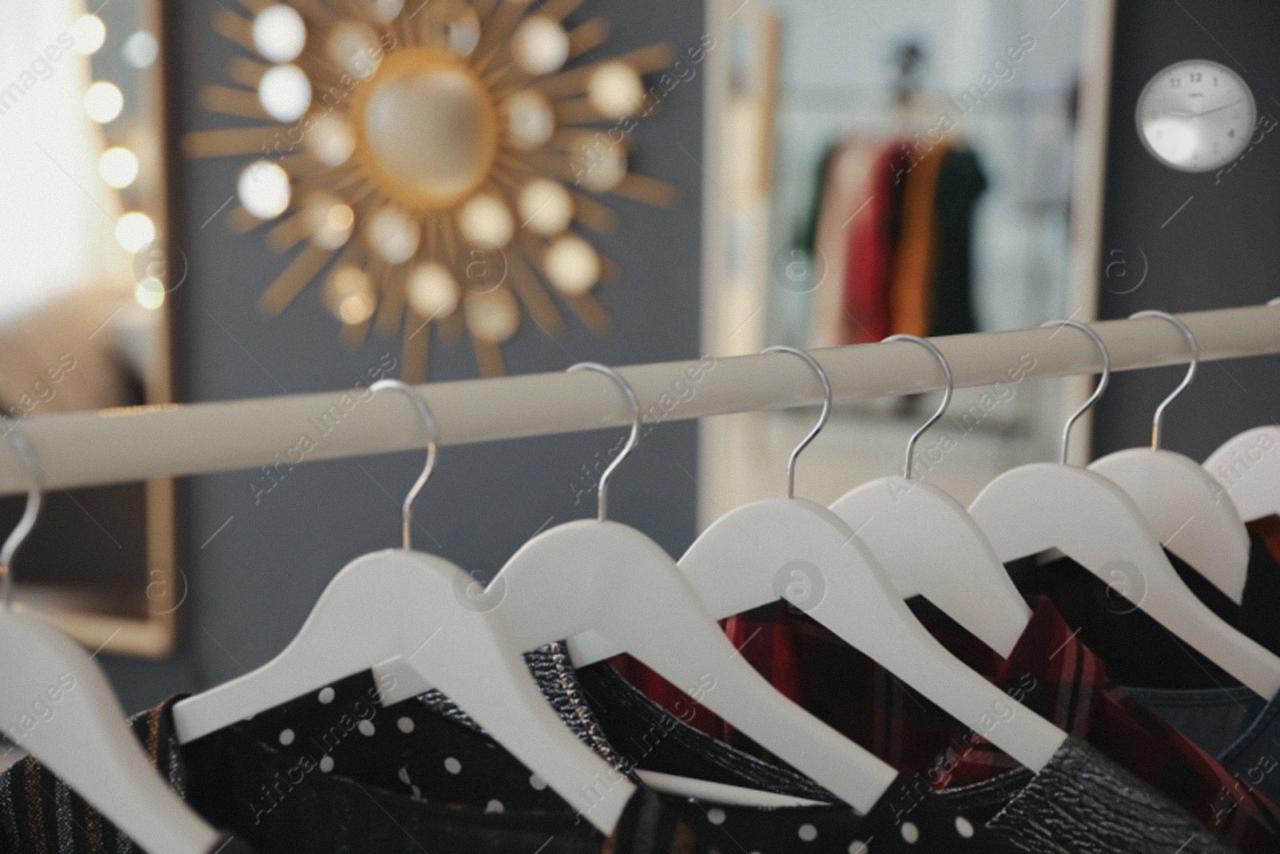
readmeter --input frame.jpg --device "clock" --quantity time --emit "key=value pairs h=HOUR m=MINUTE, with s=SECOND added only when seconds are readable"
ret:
h=9 m=12
